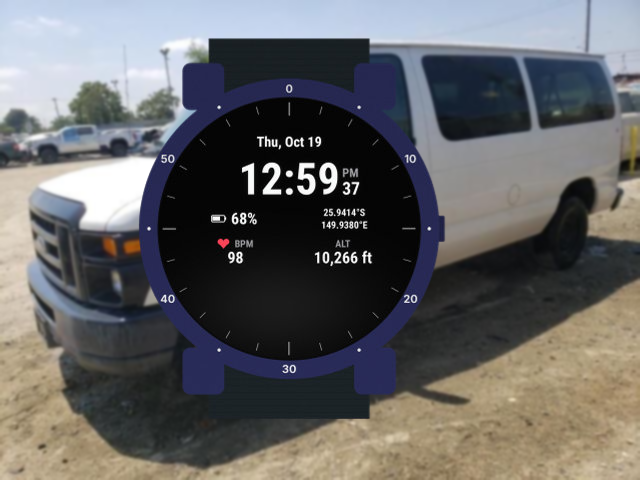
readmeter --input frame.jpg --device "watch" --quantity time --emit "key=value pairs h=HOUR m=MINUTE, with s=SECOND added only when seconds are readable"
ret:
h=12 m=59 s=37
